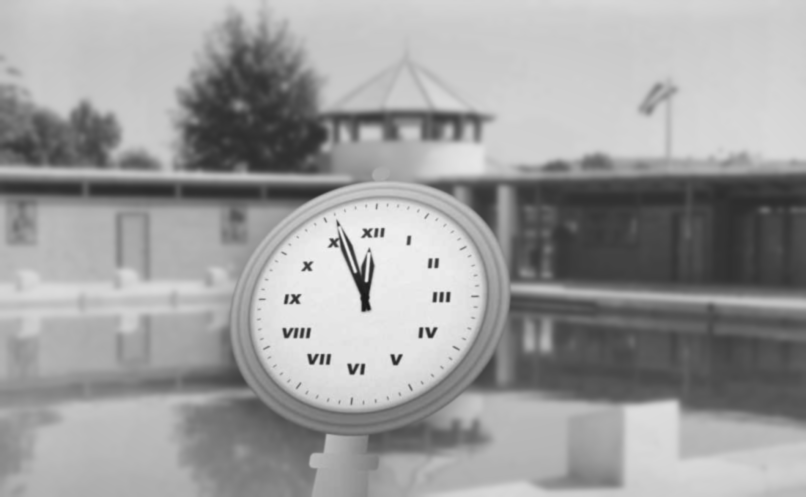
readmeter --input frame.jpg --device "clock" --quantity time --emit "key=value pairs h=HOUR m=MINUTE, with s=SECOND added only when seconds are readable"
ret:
h=11 m=56
